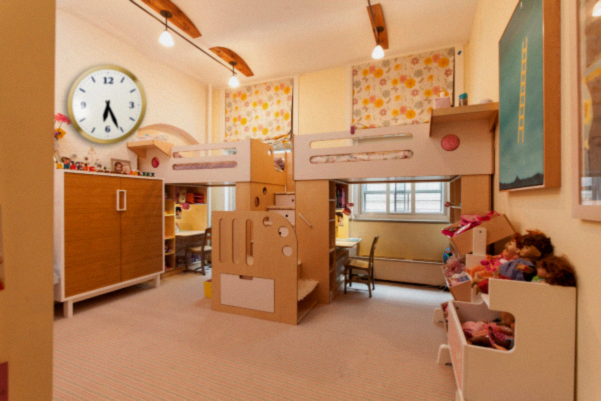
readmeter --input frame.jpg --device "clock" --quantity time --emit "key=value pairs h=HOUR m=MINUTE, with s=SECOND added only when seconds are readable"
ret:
h=6 m=26
